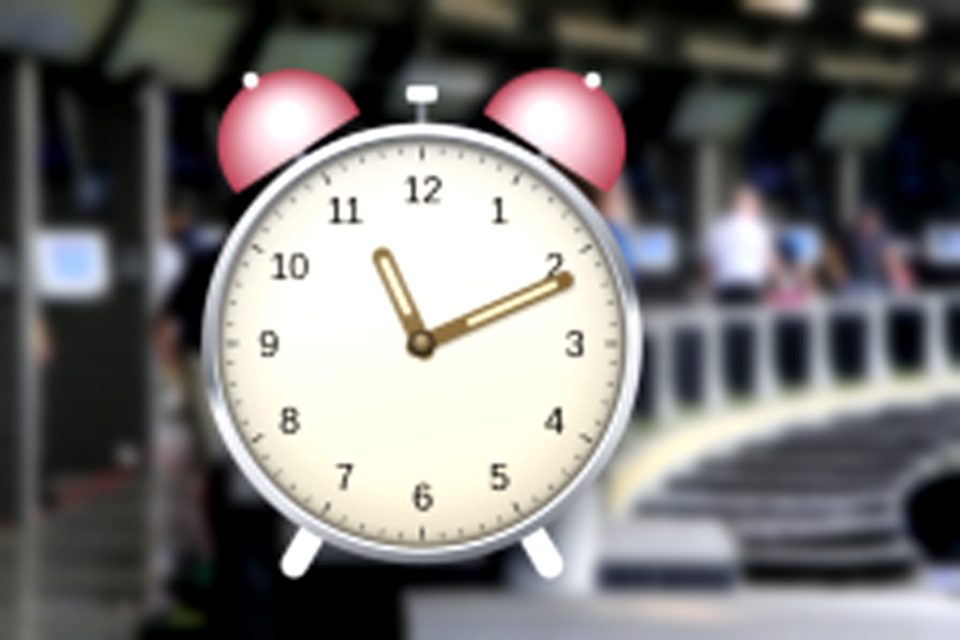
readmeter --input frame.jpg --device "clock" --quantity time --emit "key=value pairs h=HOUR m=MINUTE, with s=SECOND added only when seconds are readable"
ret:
h=11 m=11
